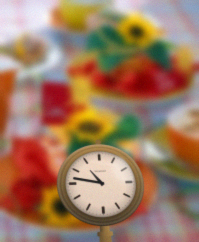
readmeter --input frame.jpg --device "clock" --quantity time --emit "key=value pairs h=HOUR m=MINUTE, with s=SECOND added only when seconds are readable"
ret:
h=10 m=47
